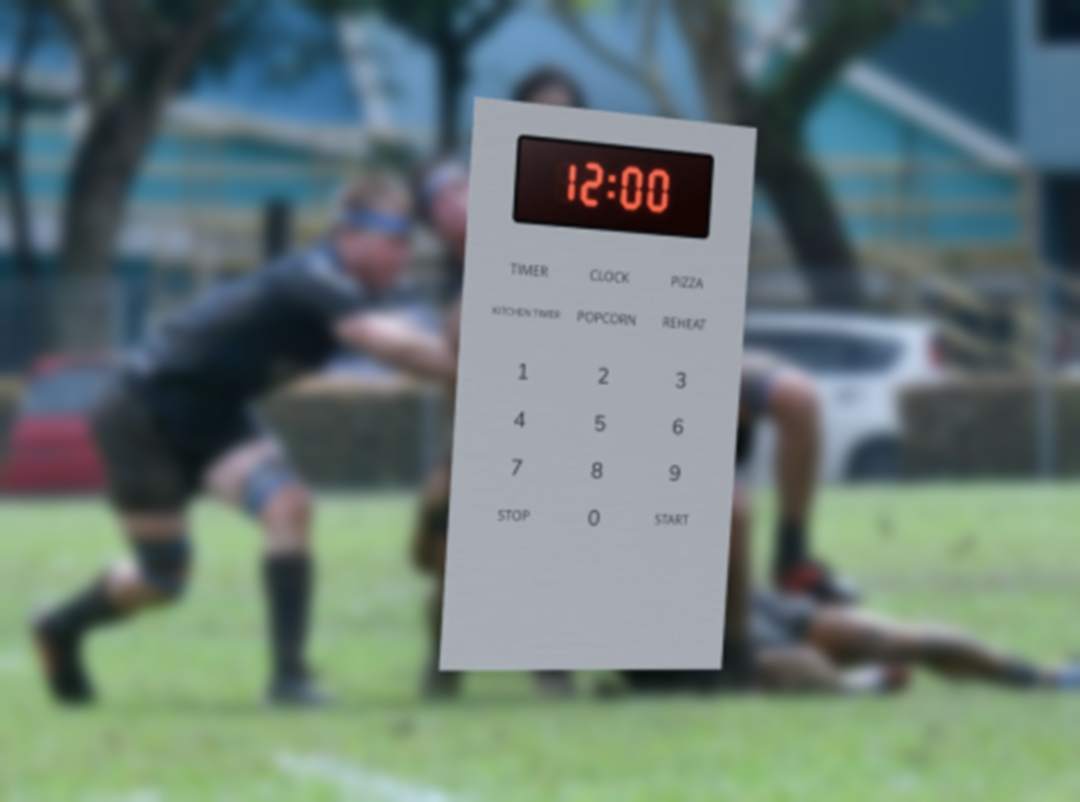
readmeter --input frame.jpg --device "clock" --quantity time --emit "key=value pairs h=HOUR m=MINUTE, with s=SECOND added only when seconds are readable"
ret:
h=12 m=0
